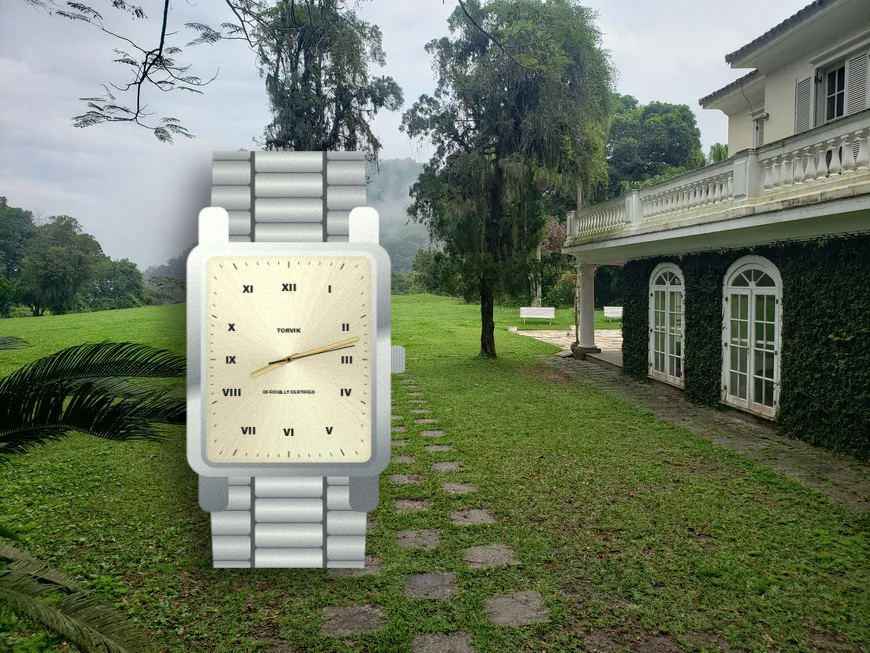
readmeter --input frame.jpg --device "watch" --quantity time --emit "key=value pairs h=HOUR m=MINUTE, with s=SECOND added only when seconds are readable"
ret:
h=8 m=12 s=13
